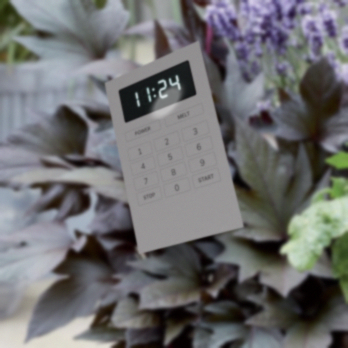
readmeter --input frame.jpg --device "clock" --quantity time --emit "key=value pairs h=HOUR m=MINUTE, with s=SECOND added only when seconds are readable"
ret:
h=11 m=24
